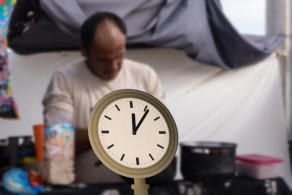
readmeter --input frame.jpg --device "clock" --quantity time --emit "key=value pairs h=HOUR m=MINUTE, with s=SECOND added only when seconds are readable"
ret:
h=12 m=6
